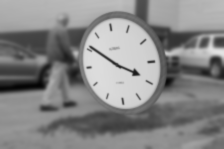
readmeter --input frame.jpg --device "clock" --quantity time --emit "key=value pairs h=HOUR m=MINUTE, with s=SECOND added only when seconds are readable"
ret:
h=3 m=51
